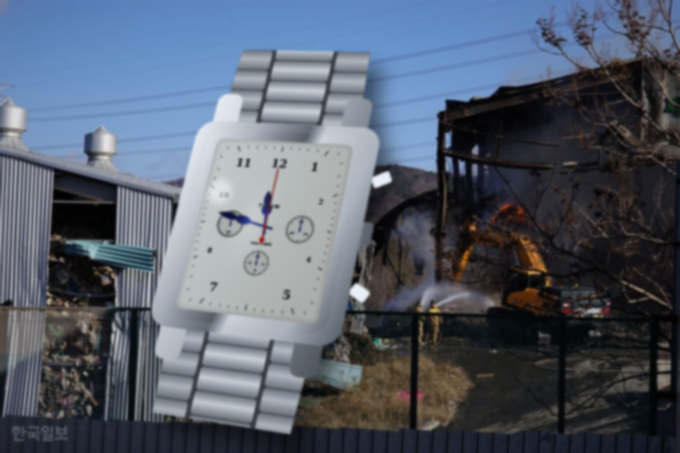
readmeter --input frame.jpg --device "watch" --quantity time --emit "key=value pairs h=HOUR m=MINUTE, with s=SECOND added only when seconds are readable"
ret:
h=11 m=47
